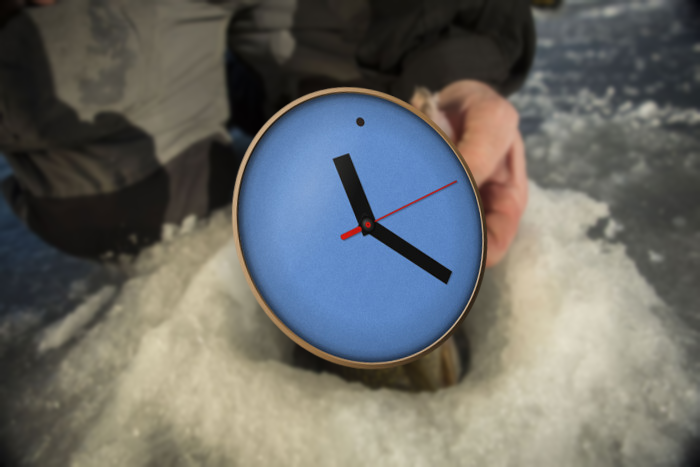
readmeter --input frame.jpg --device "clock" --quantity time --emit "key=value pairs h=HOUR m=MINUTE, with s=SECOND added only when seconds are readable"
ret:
h=11 m=20 s=11
